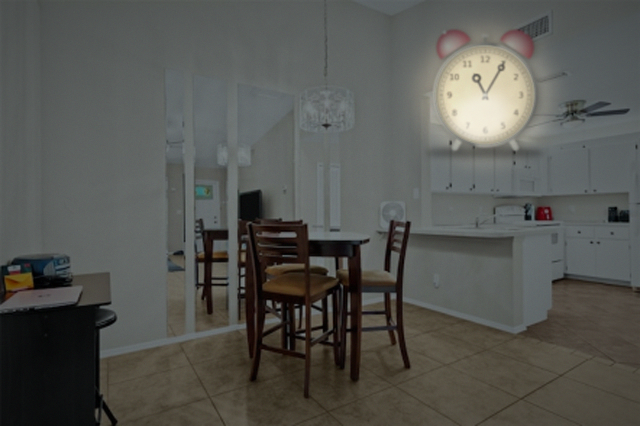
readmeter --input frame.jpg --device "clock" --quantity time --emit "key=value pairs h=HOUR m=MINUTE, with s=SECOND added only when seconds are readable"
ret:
h=11 m=5
